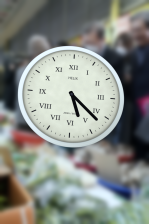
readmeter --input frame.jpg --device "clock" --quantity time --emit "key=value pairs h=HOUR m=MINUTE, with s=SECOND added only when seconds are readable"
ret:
h=5 m=22
